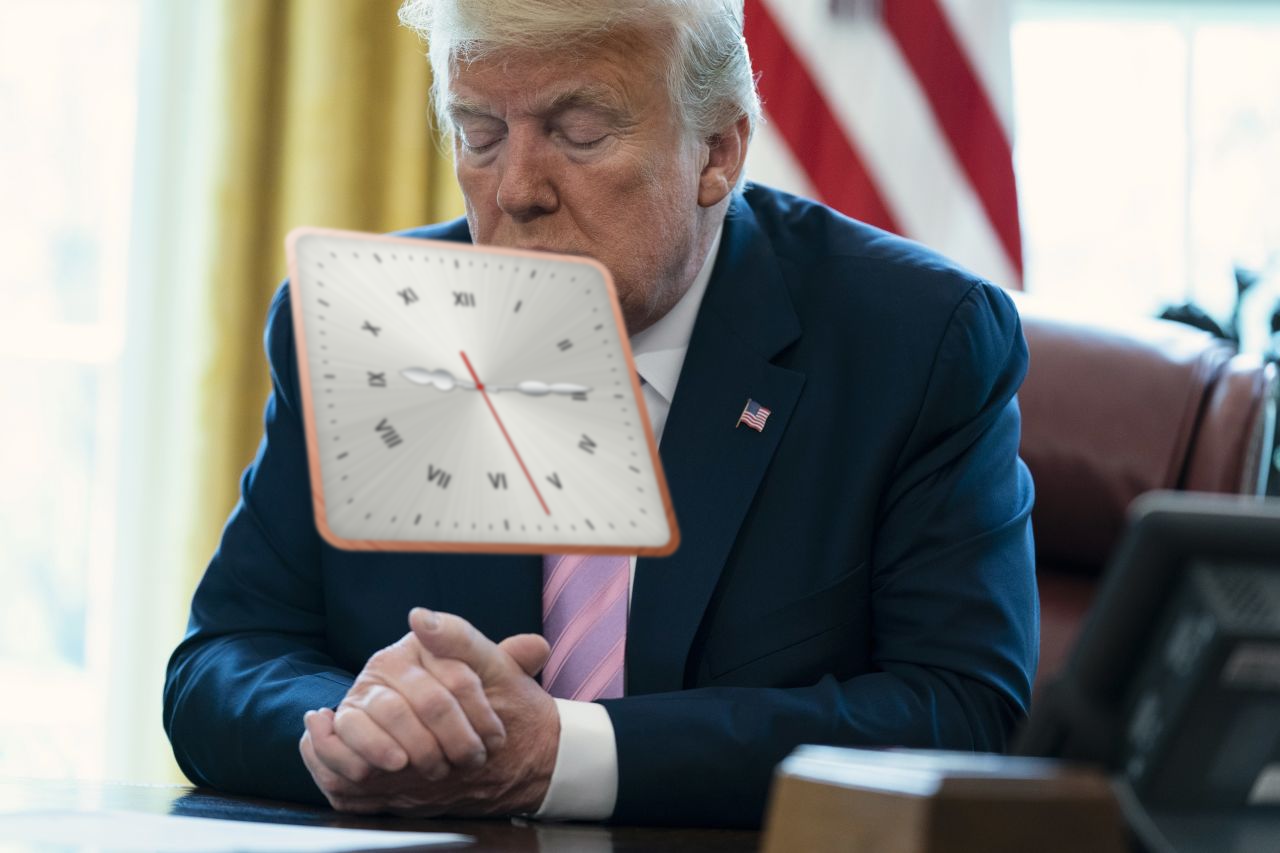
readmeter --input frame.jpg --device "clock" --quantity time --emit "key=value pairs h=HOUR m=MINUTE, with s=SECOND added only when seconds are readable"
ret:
h=9 m=14 s=27
